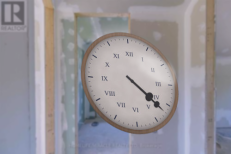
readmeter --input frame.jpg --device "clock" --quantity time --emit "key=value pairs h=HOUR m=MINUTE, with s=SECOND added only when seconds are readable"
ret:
h=4 m=22
